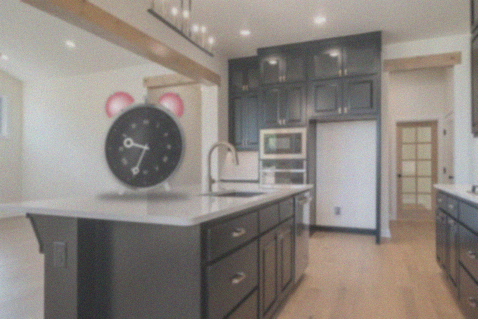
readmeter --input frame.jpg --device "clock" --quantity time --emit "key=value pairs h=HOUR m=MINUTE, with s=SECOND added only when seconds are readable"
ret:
h=9 m=34
